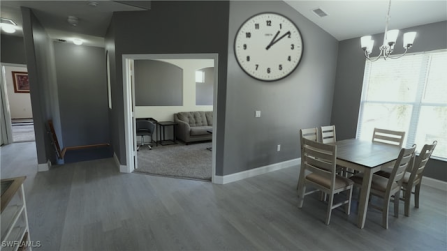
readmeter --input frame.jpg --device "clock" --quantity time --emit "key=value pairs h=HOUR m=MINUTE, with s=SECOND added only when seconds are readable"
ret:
h=1 m=9
